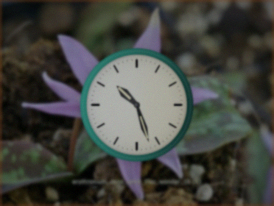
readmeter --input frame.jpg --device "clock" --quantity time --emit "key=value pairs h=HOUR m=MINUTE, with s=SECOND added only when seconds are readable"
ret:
h=10 m=27
